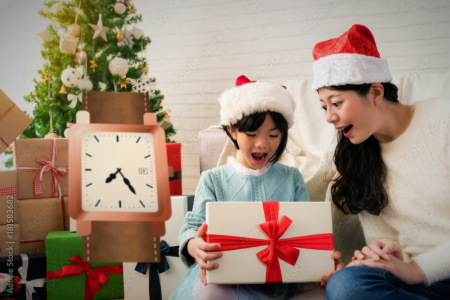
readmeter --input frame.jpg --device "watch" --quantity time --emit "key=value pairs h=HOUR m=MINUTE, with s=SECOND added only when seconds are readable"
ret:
h=7 m=25
